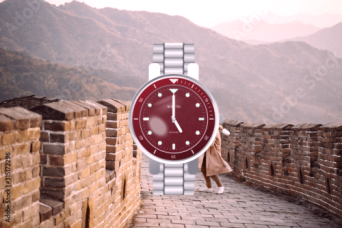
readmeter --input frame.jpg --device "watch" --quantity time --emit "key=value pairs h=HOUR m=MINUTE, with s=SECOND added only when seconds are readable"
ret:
h=5 m=0
